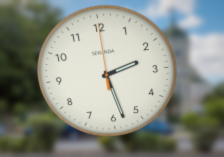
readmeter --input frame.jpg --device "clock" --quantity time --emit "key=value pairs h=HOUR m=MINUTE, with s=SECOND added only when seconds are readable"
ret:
h=2 m=28 s=0
